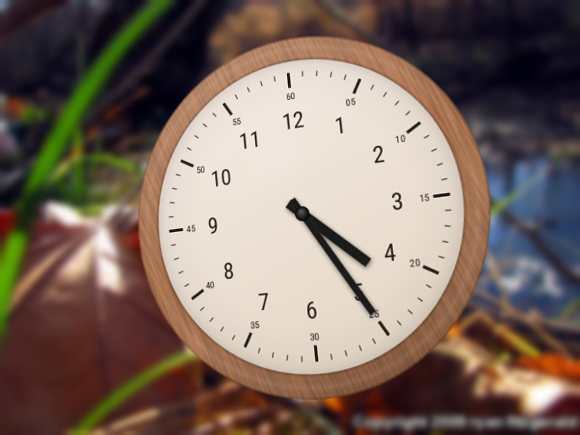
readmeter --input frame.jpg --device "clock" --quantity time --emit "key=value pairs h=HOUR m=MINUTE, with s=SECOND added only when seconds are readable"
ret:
h=4 m=25
